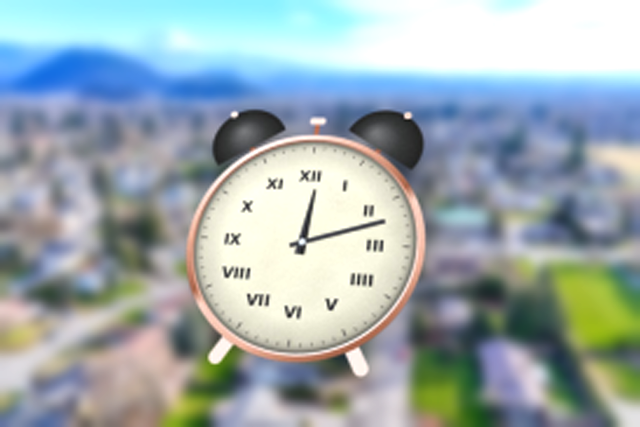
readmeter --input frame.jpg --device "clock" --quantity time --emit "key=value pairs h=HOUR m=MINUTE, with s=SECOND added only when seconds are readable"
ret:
h=12 m=12
